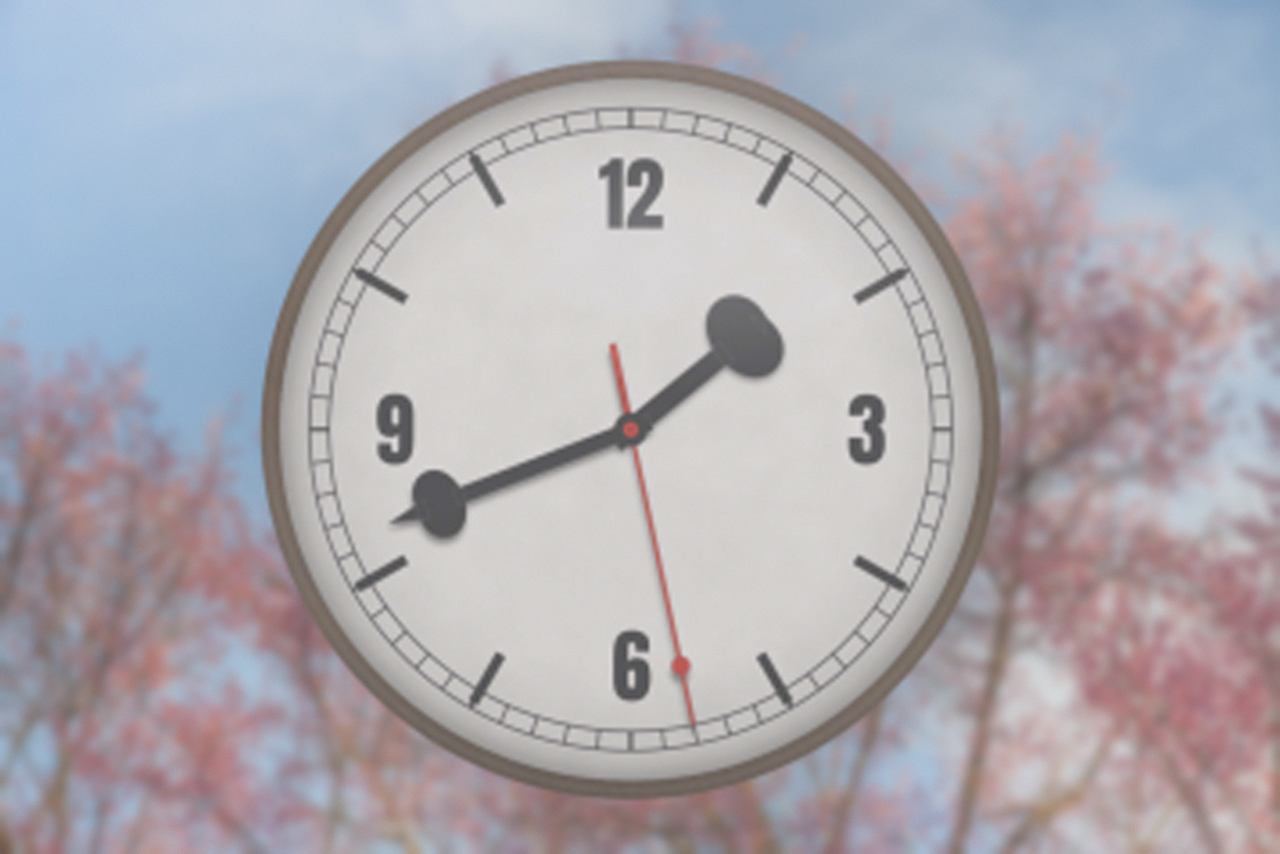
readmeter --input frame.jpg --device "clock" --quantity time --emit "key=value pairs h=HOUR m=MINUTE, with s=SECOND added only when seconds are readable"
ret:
h=1 m=41 s=28
